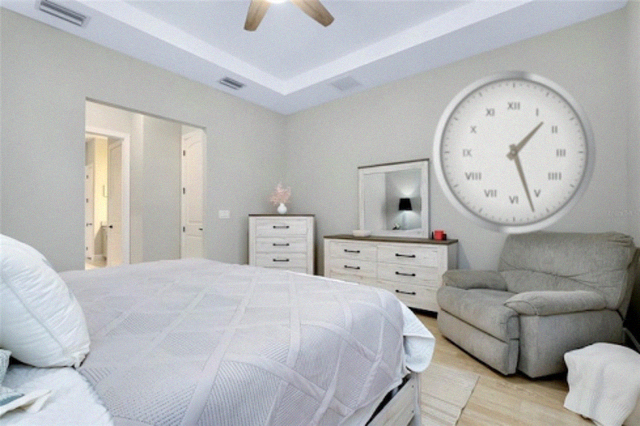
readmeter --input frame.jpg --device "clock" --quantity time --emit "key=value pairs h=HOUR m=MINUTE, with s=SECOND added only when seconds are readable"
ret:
h=1 m=27
